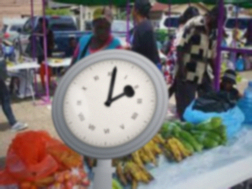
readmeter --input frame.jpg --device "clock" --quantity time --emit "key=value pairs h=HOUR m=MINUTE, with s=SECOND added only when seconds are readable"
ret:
h=2 m=1
